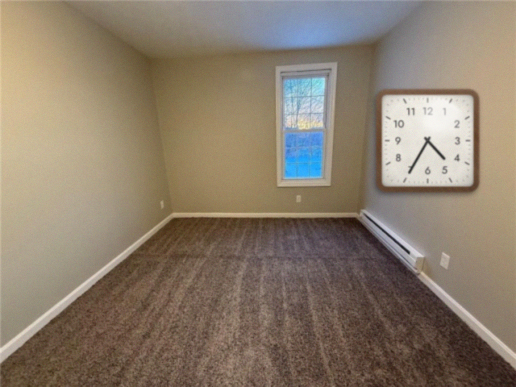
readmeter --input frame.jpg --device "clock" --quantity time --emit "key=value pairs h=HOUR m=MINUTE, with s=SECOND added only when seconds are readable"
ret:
h=4 m=35
